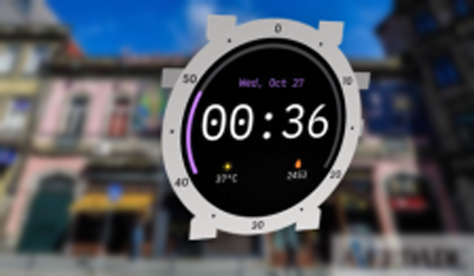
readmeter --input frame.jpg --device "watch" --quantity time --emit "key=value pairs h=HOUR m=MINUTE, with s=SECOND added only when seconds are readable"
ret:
h=0 m=36
